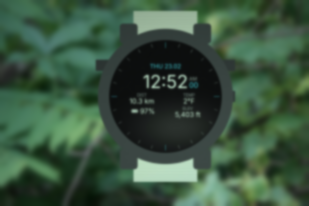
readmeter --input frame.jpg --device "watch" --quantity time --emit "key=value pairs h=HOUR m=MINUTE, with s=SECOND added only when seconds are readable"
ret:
h=12 m=52
